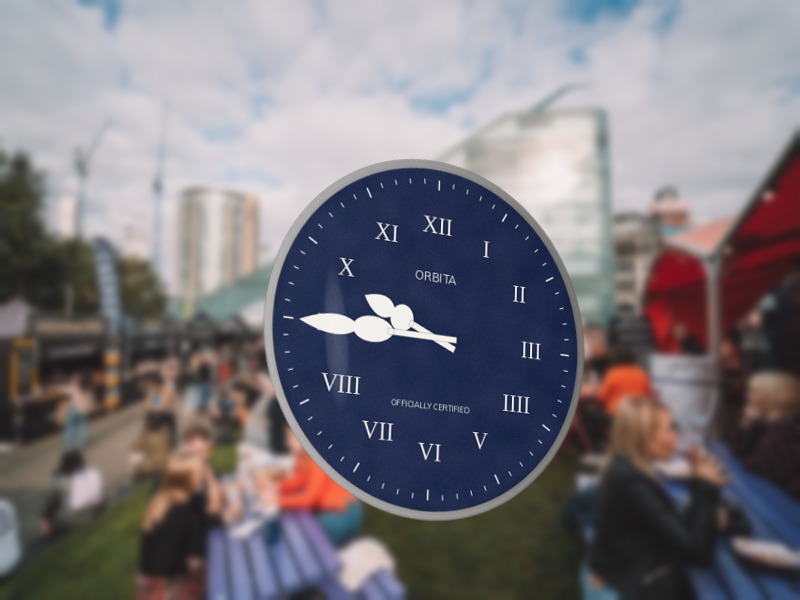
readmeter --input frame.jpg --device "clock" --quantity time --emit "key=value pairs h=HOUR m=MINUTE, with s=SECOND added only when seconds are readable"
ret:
h=9 m=45
